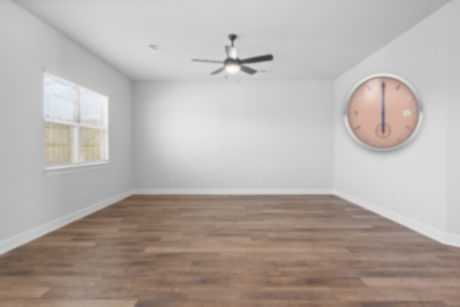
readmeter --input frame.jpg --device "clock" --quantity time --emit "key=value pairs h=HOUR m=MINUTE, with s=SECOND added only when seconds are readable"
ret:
h=6 m=0
